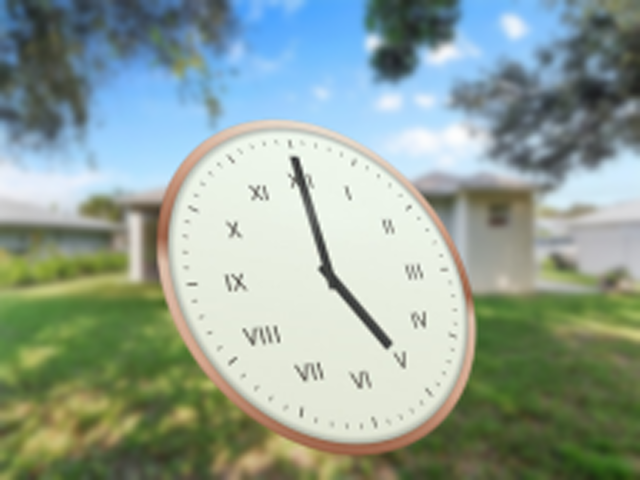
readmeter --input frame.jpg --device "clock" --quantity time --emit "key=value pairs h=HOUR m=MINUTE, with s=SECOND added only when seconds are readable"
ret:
h=5 m=0
